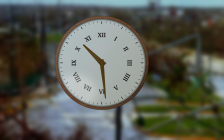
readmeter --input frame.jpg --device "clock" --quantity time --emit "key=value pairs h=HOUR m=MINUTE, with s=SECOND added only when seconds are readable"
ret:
h=10 m=29
